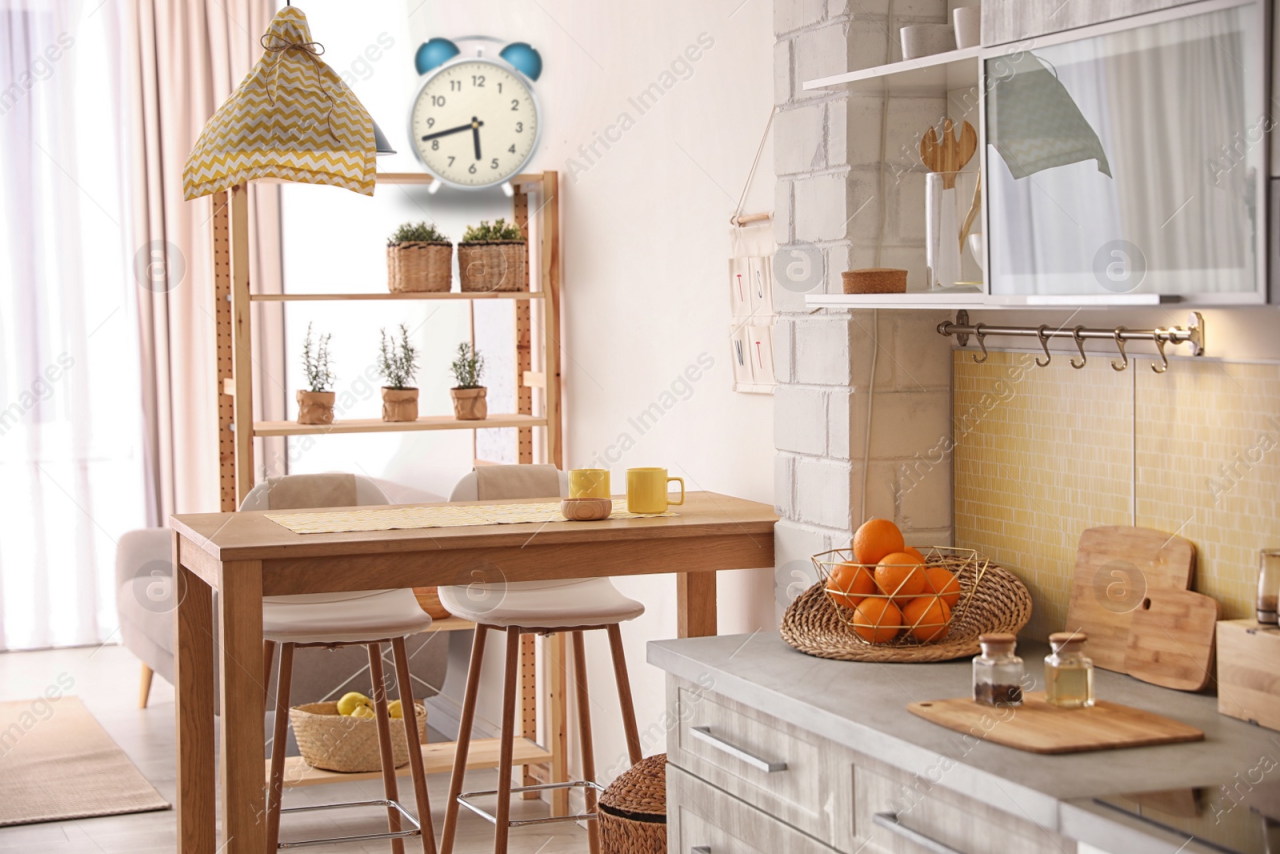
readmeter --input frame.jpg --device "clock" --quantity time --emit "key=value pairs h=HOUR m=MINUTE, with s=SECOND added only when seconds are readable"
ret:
h=5 m=42
